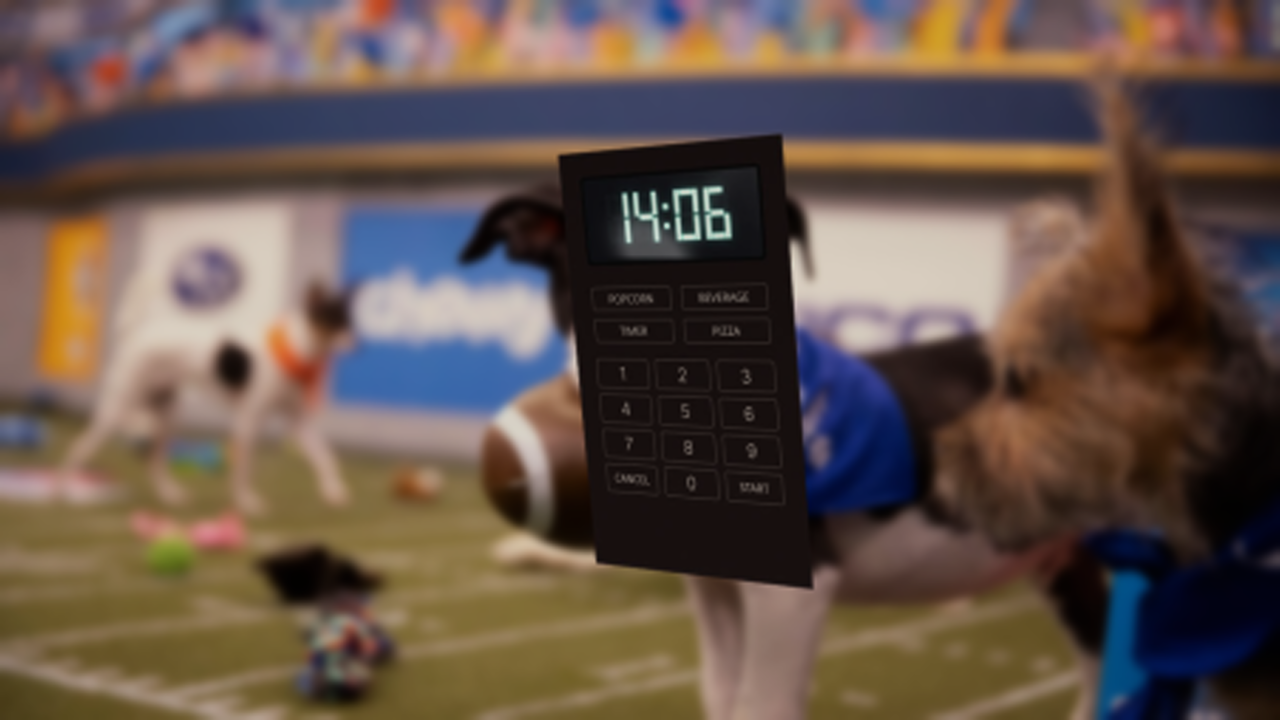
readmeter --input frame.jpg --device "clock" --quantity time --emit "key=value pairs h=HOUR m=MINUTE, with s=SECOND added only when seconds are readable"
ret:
h=14 m=6
